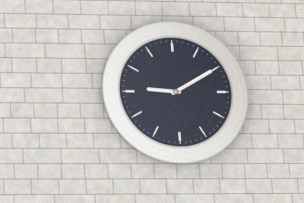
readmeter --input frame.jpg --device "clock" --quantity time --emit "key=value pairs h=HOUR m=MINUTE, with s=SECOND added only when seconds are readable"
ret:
h=9 m=10
